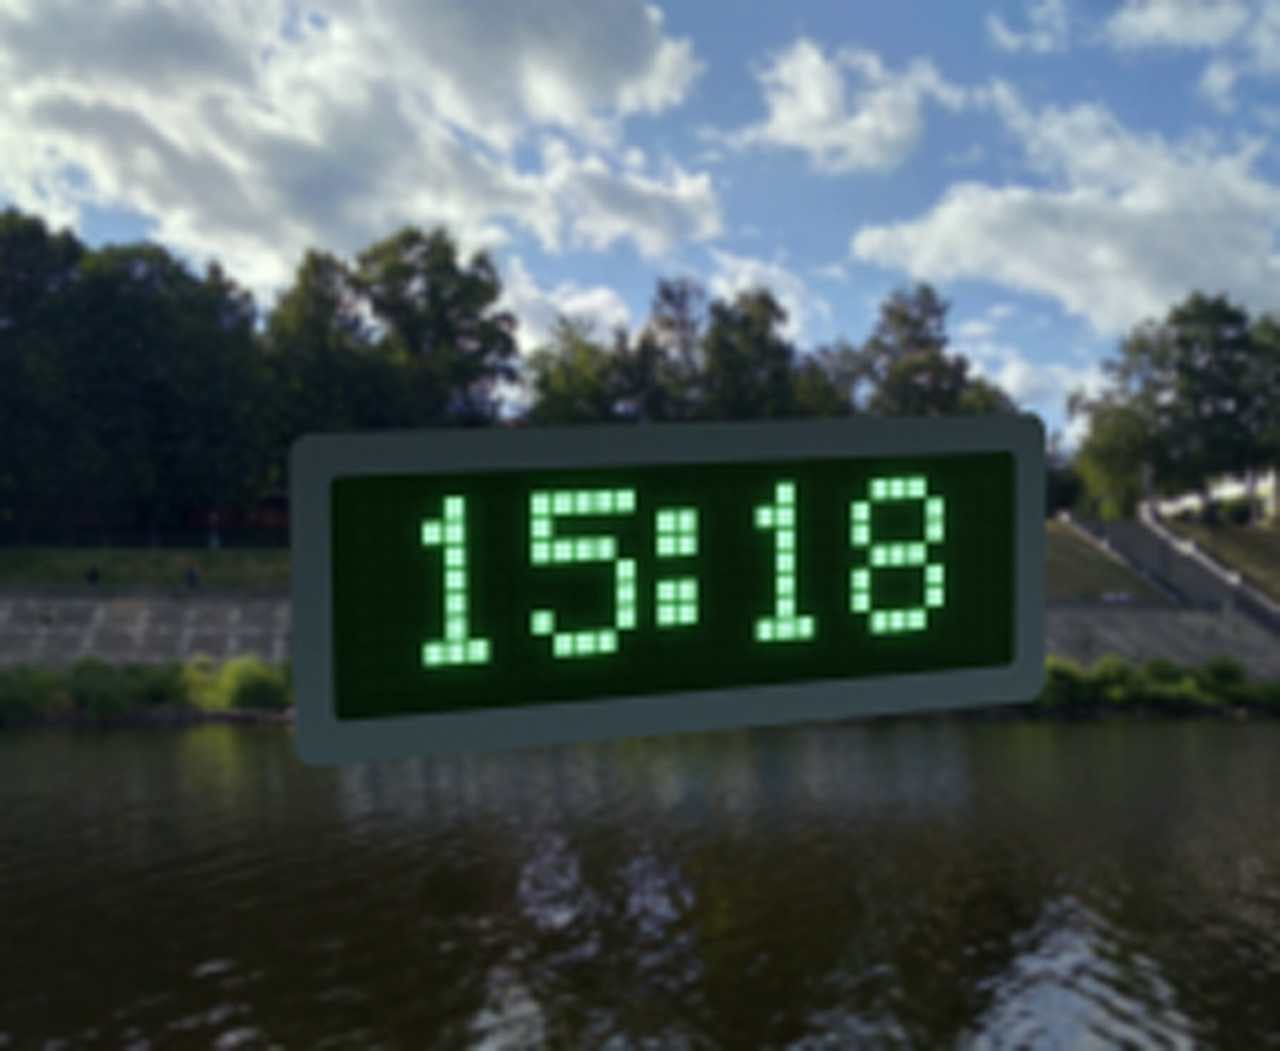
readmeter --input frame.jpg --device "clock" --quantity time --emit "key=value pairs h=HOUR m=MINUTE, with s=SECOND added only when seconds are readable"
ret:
h=15 m=18
